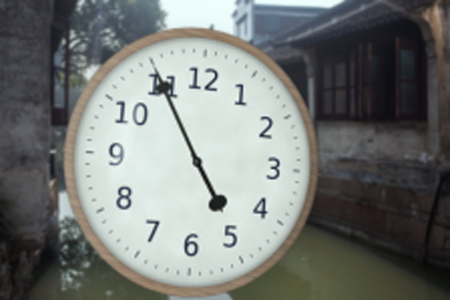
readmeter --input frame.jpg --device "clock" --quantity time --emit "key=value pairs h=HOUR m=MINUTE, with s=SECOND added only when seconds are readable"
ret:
h=4 m=55
